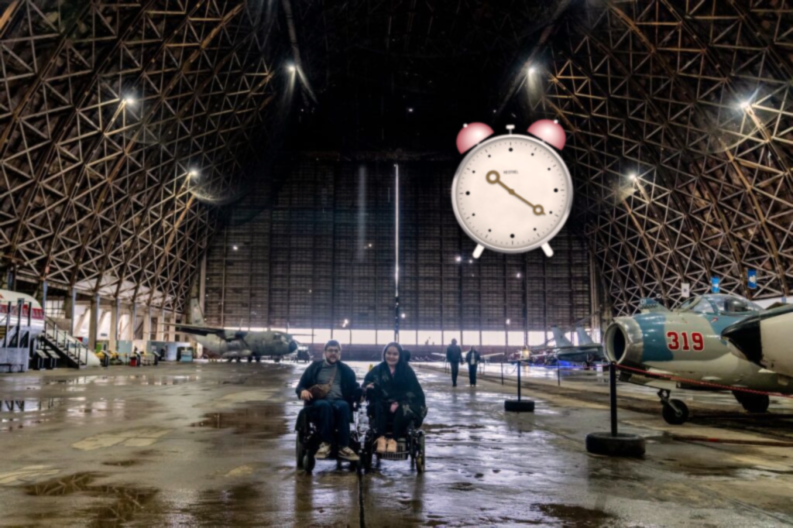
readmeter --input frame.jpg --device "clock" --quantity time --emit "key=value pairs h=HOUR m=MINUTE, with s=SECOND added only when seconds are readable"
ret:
h=10 m=21
